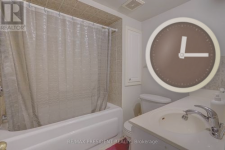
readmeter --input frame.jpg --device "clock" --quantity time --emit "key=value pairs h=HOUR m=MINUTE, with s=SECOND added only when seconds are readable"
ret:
h=12 m=15
